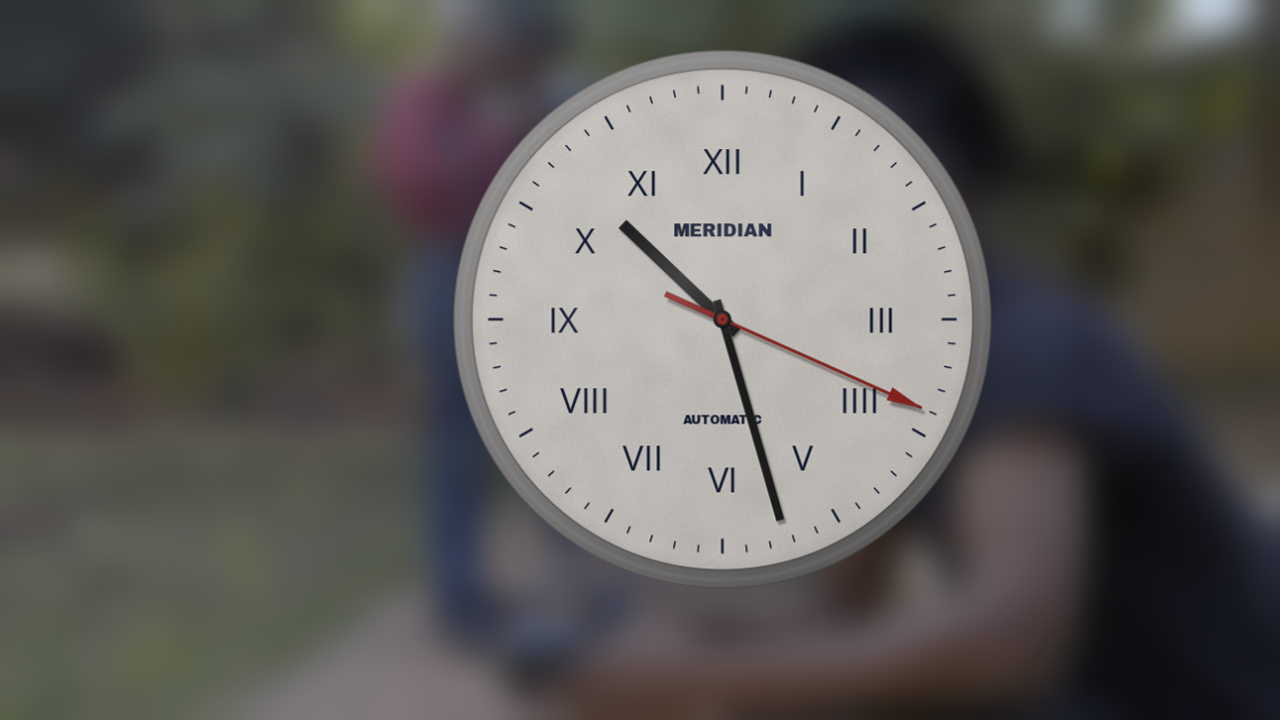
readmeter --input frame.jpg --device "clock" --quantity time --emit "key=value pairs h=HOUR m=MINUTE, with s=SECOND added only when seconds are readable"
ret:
h=10 m=27 s=19
